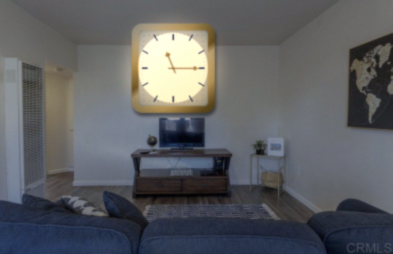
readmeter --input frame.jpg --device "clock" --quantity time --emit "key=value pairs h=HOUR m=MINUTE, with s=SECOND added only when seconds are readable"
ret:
h=11 m=15
